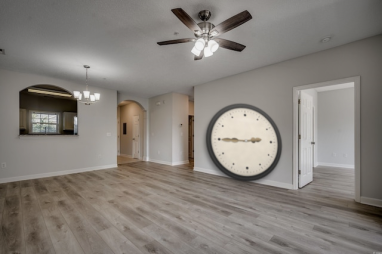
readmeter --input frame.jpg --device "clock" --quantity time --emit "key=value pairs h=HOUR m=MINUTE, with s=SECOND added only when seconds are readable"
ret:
h=2 m=45
